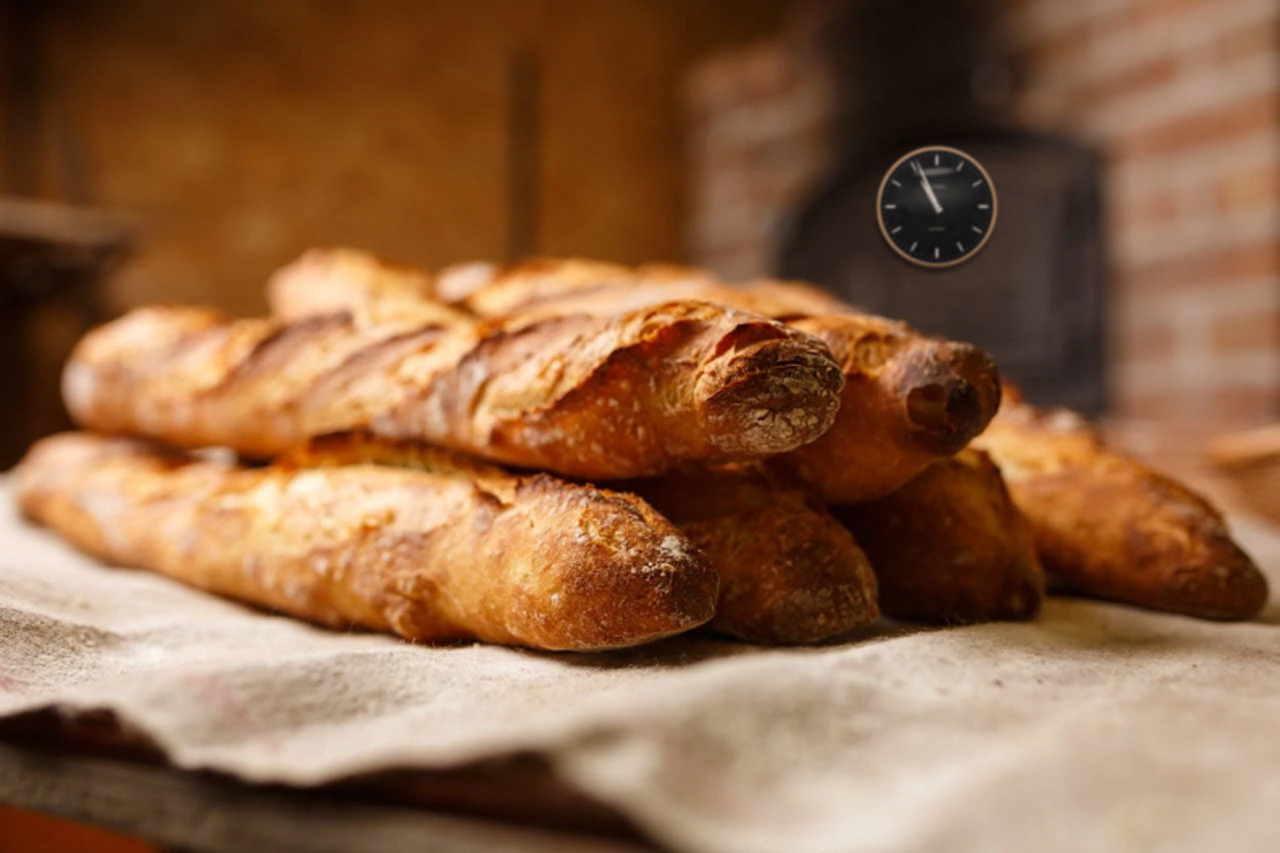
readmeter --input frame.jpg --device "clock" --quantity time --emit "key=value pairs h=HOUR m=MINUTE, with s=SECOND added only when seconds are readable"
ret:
h=10 m=56
